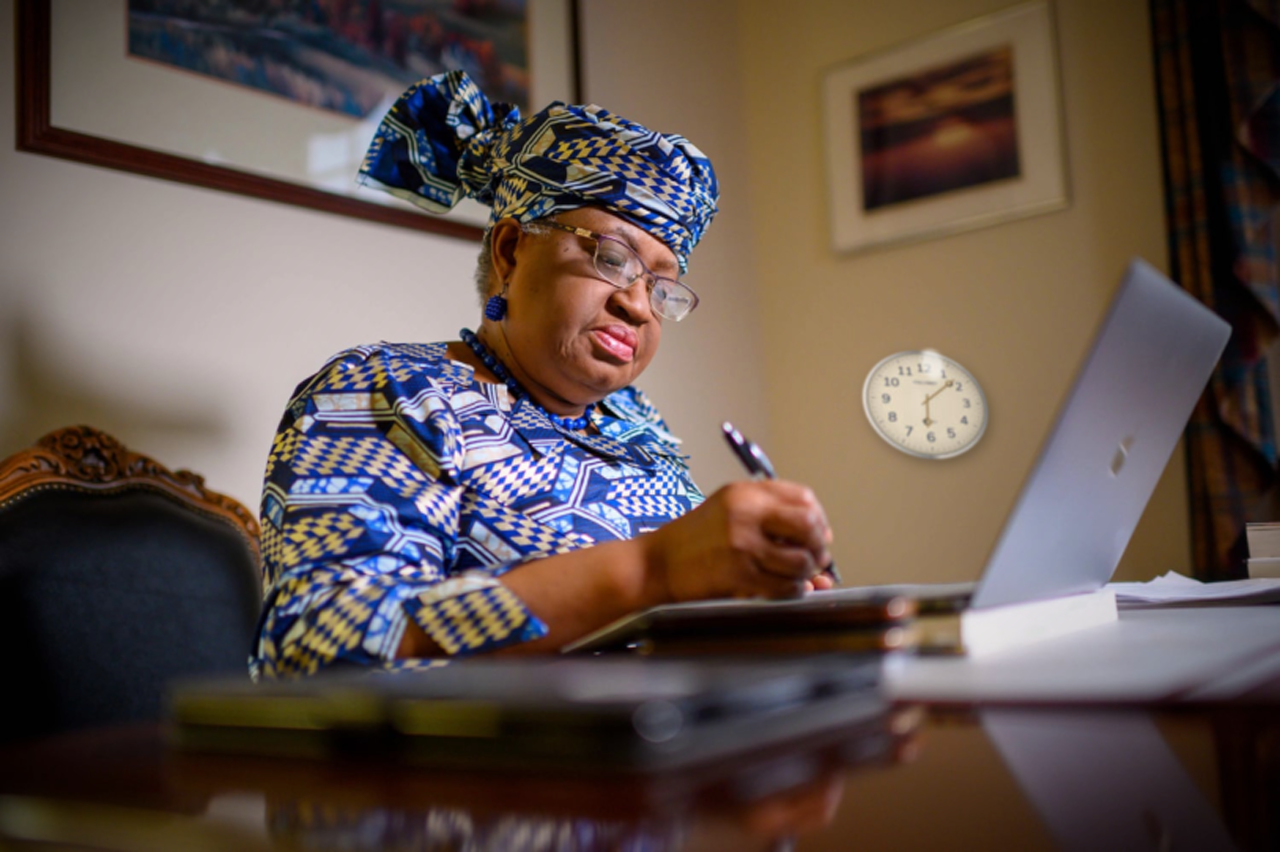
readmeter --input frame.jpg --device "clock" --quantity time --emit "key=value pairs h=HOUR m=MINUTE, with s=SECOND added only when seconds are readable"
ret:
h=6 m=8
